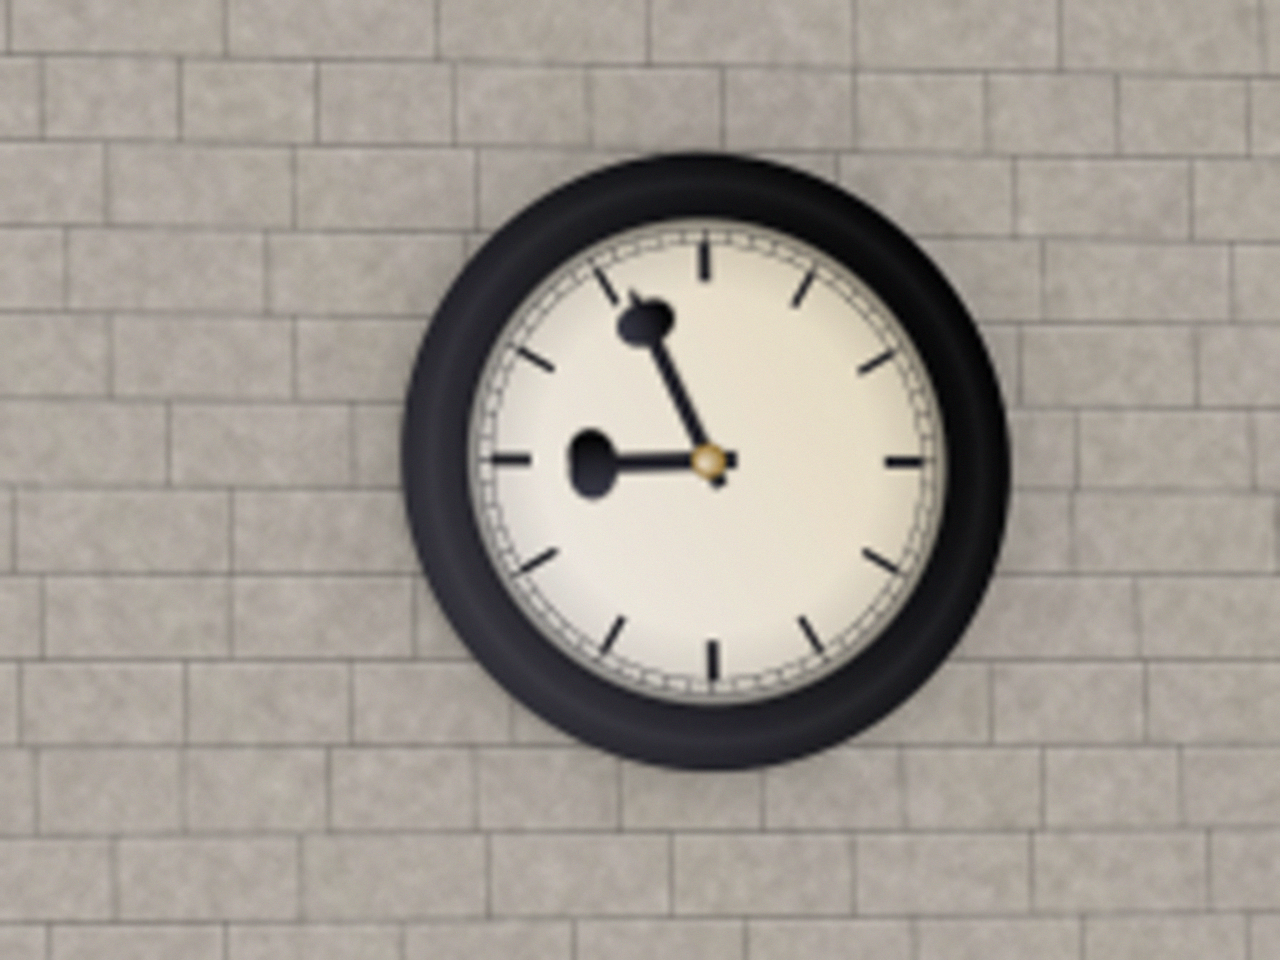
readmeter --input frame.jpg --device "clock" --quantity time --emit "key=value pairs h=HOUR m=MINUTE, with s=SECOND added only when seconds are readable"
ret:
h=8 m=56
